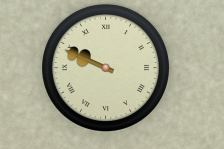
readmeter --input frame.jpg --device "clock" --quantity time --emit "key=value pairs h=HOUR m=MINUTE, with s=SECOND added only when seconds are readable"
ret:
h=9 m=49
